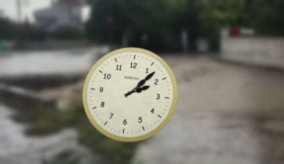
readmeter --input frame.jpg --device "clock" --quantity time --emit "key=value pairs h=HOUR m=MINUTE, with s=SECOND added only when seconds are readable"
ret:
h=2 m=7
